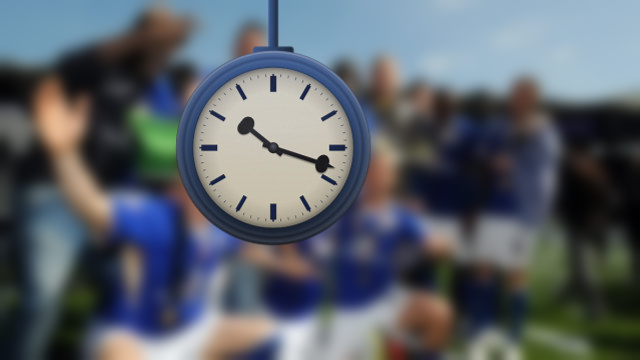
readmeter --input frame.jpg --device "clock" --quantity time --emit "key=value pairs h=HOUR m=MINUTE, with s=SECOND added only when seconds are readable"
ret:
h=10 m=18
